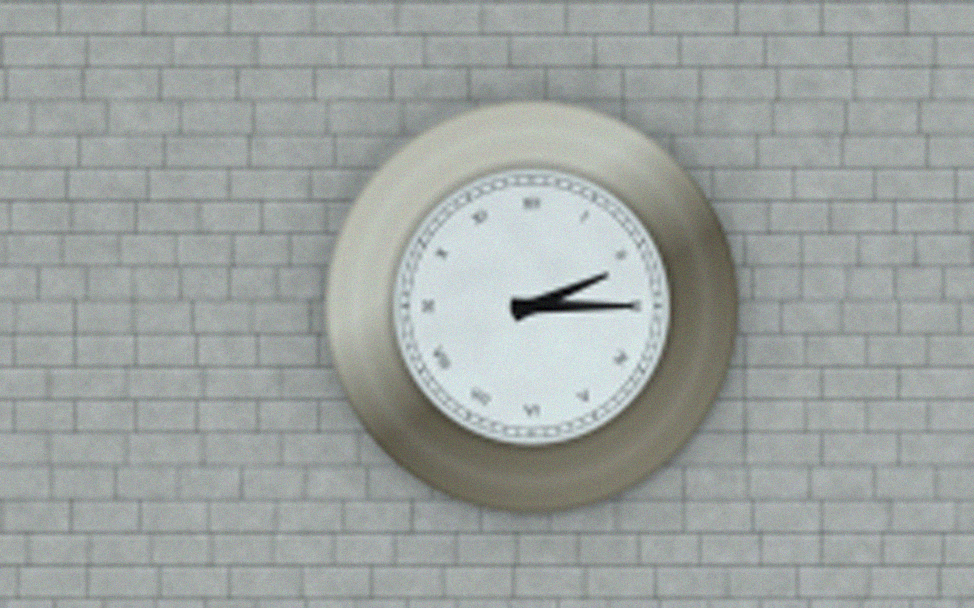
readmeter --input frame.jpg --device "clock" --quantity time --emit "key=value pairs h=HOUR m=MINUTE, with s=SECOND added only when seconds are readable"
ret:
h=2 m=15
